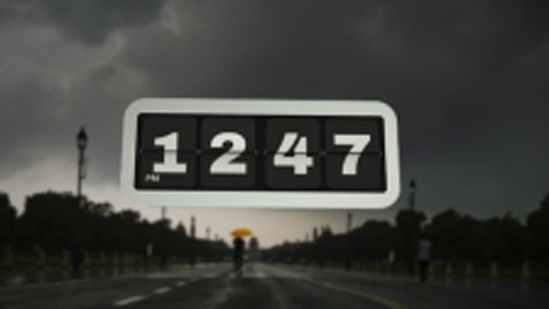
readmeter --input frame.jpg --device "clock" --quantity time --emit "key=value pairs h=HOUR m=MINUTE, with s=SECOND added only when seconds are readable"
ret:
h=12 m=47
